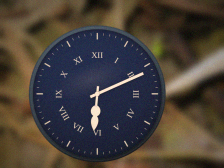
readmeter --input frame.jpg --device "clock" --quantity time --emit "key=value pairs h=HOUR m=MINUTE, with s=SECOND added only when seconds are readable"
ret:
h=6 m=11
